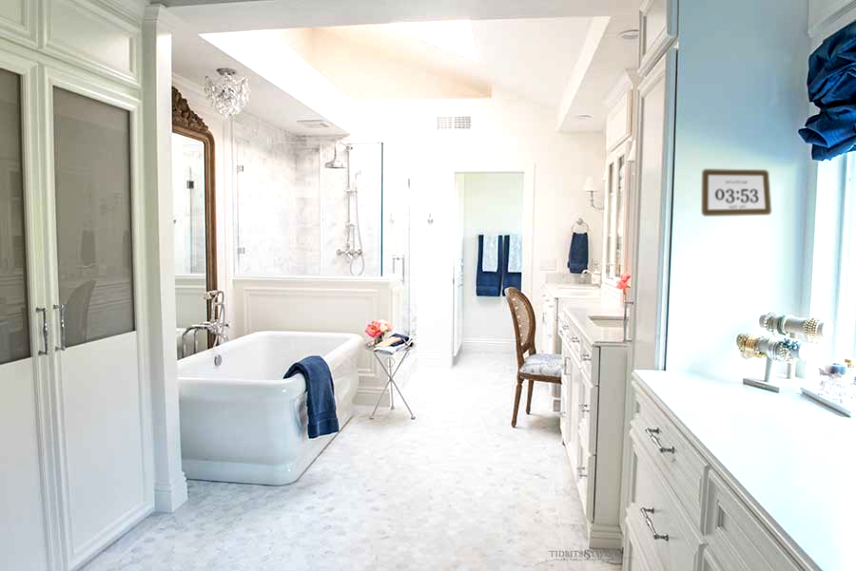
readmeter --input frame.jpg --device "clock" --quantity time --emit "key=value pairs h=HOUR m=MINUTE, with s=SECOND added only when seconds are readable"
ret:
h=3 m=53
